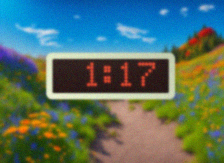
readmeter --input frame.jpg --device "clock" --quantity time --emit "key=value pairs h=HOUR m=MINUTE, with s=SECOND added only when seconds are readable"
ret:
h=1 m=17
